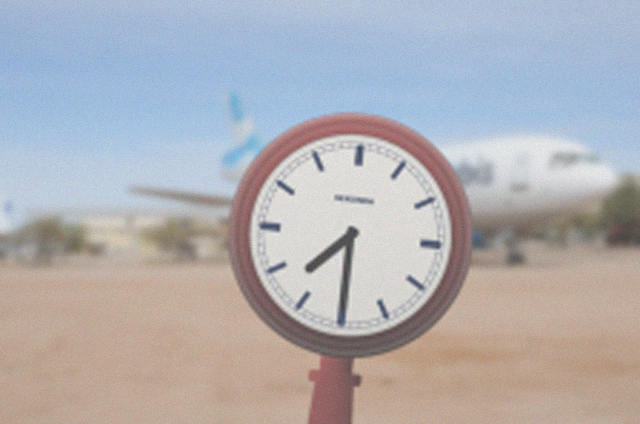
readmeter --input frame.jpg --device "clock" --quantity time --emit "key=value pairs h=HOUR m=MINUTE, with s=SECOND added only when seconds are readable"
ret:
h=7 m=30
